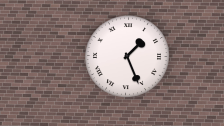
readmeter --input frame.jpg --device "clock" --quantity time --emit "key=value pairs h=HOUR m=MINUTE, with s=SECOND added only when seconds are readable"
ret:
h=1 m=26
